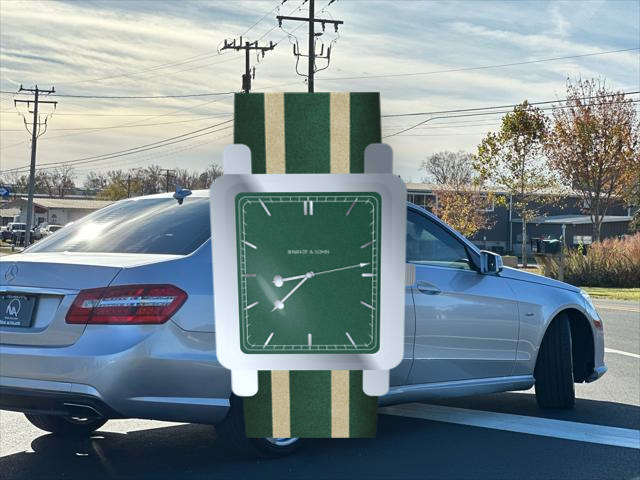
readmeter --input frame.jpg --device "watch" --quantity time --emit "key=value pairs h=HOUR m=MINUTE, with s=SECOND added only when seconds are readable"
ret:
h=8 m=37 s=13
